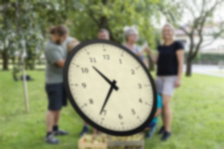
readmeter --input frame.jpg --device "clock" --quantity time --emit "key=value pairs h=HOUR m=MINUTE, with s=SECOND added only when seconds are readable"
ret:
h=10 m=36
